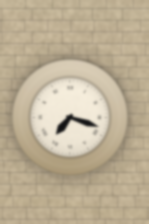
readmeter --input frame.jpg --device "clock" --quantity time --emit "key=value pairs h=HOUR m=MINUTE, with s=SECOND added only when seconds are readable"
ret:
h=7 m=18
